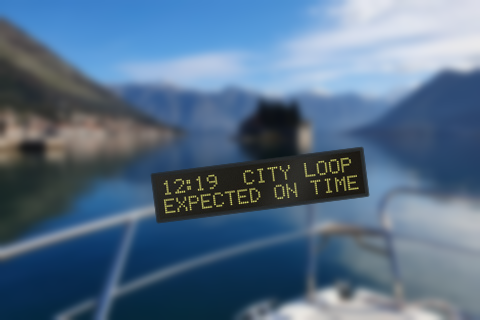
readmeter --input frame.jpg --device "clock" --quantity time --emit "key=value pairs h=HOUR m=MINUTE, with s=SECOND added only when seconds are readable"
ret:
h=12 m=19
